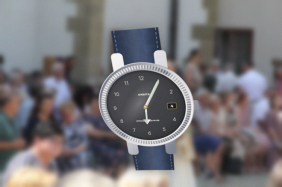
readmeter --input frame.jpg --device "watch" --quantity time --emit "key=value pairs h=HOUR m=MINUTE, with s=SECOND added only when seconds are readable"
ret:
h=6 m=5
